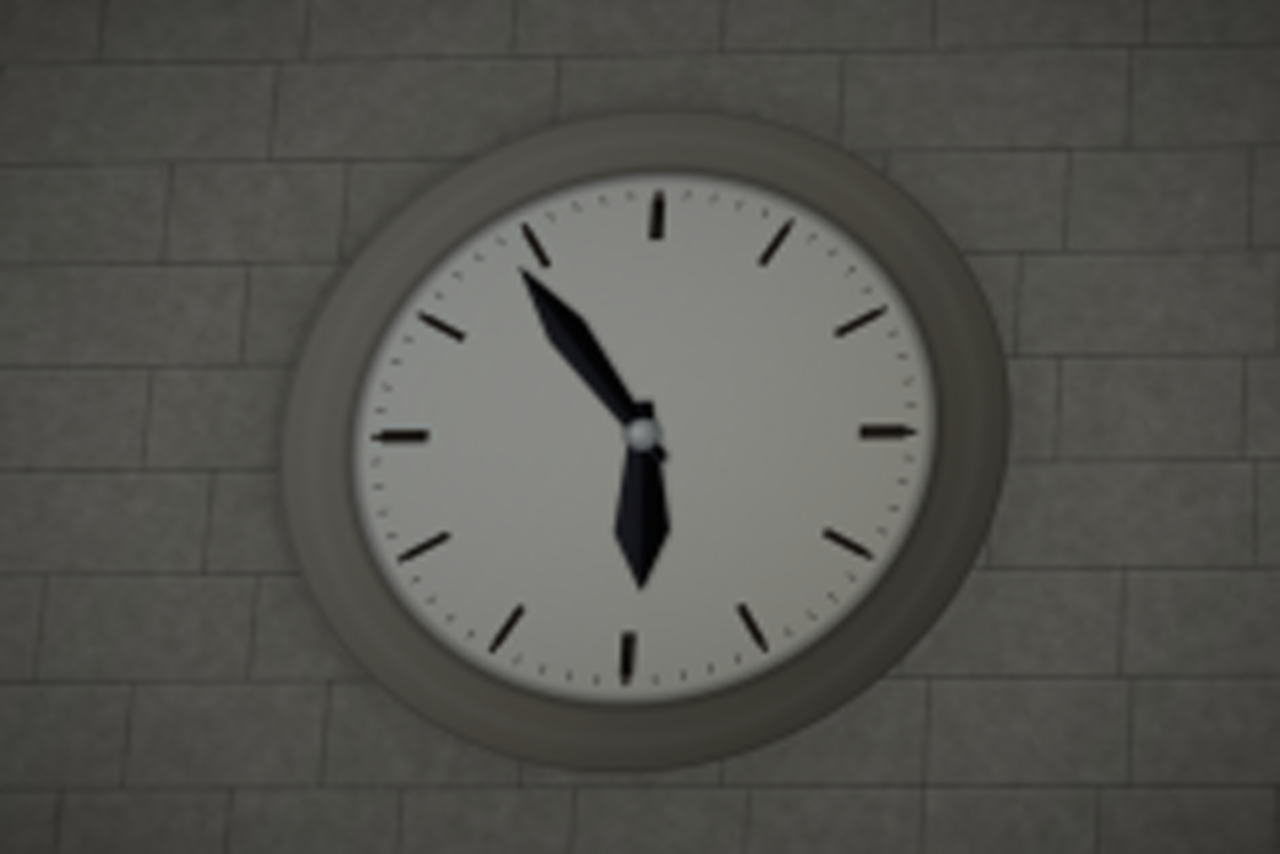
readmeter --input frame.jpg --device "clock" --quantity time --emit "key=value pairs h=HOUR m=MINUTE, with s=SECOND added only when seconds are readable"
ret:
h=5 m=54
